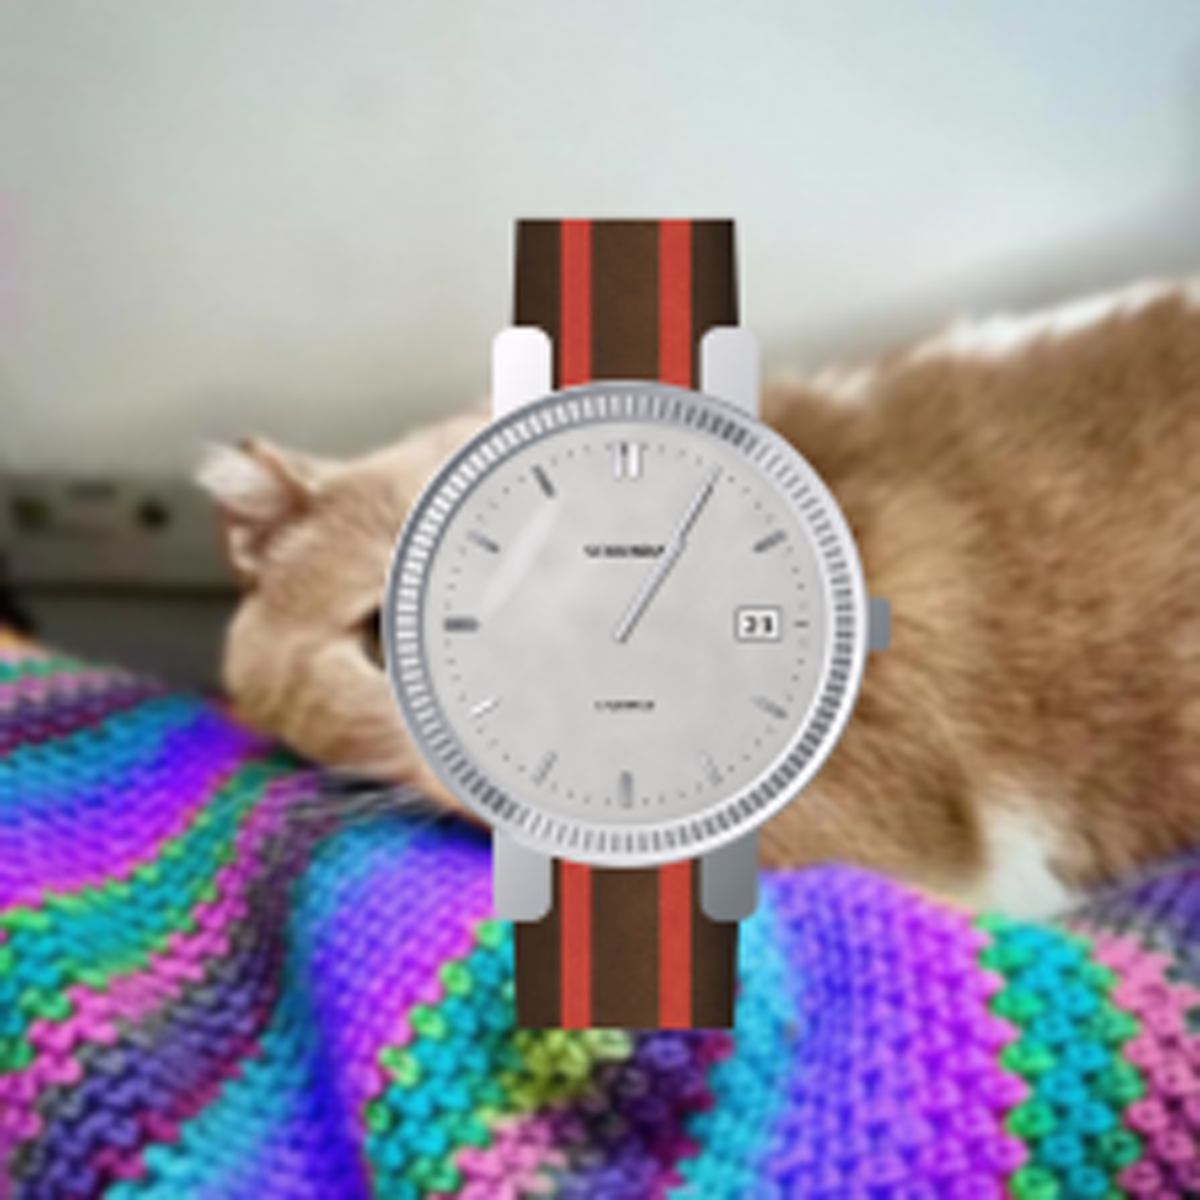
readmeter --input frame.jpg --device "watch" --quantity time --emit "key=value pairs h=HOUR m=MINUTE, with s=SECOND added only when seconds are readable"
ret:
h=1 m=5
